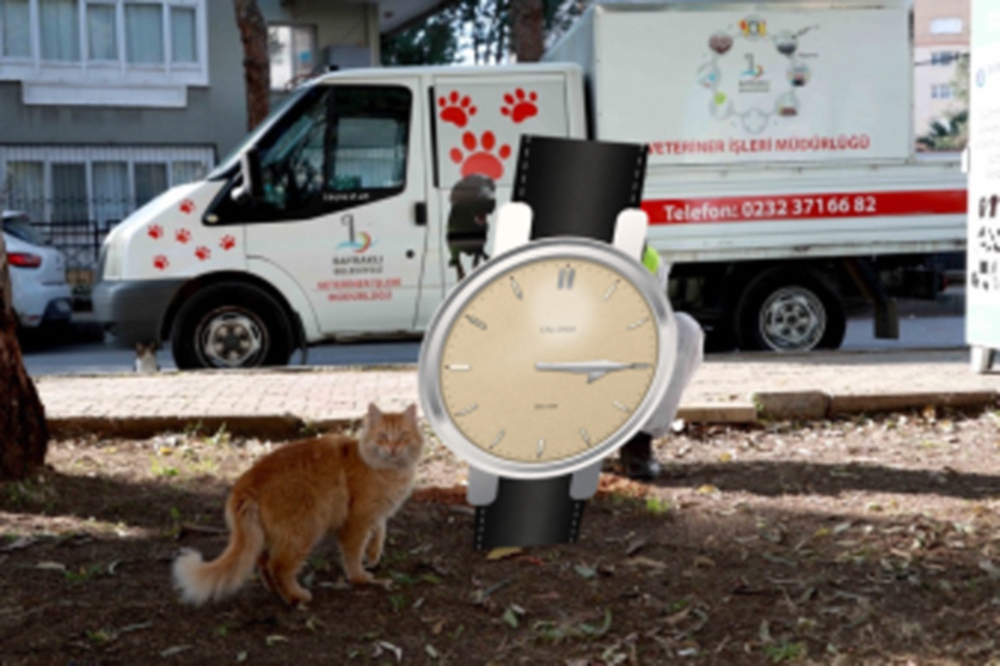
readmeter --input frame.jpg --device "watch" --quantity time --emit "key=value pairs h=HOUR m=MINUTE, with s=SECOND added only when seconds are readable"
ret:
h=3 m=15
